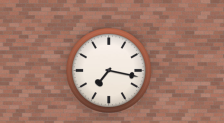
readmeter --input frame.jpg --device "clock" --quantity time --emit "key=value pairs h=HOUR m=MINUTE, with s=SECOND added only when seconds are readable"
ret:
h=7 m=17
